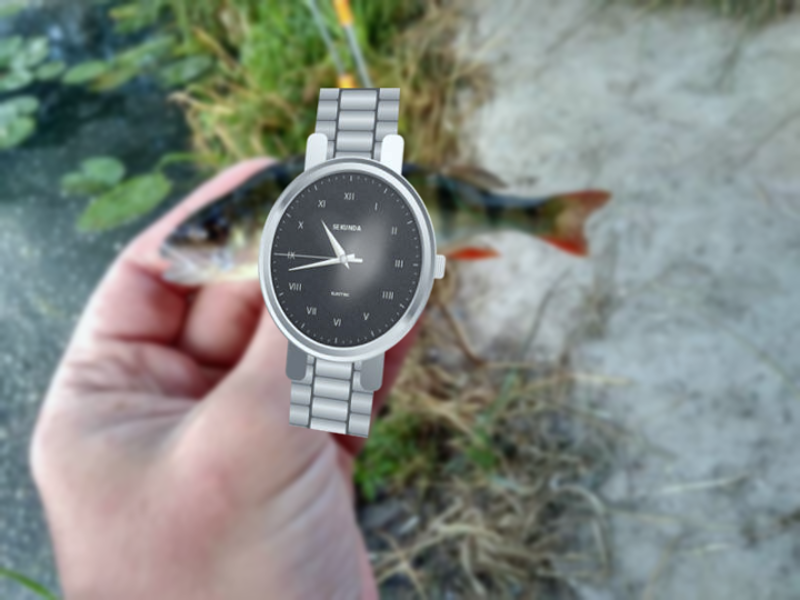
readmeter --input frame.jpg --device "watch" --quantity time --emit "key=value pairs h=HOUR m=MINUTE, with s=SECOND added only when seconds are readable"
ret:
h=10 m=42 s=45
